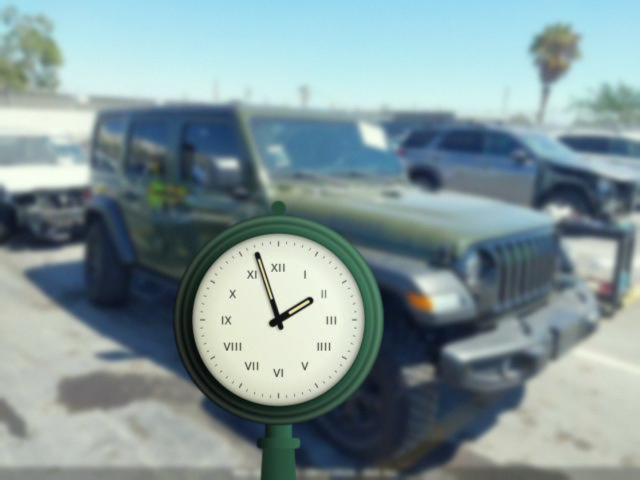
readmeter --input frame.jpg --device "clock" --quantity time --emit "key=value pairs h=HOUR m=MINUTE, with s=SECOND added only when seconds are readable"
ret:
h=1 m=57
